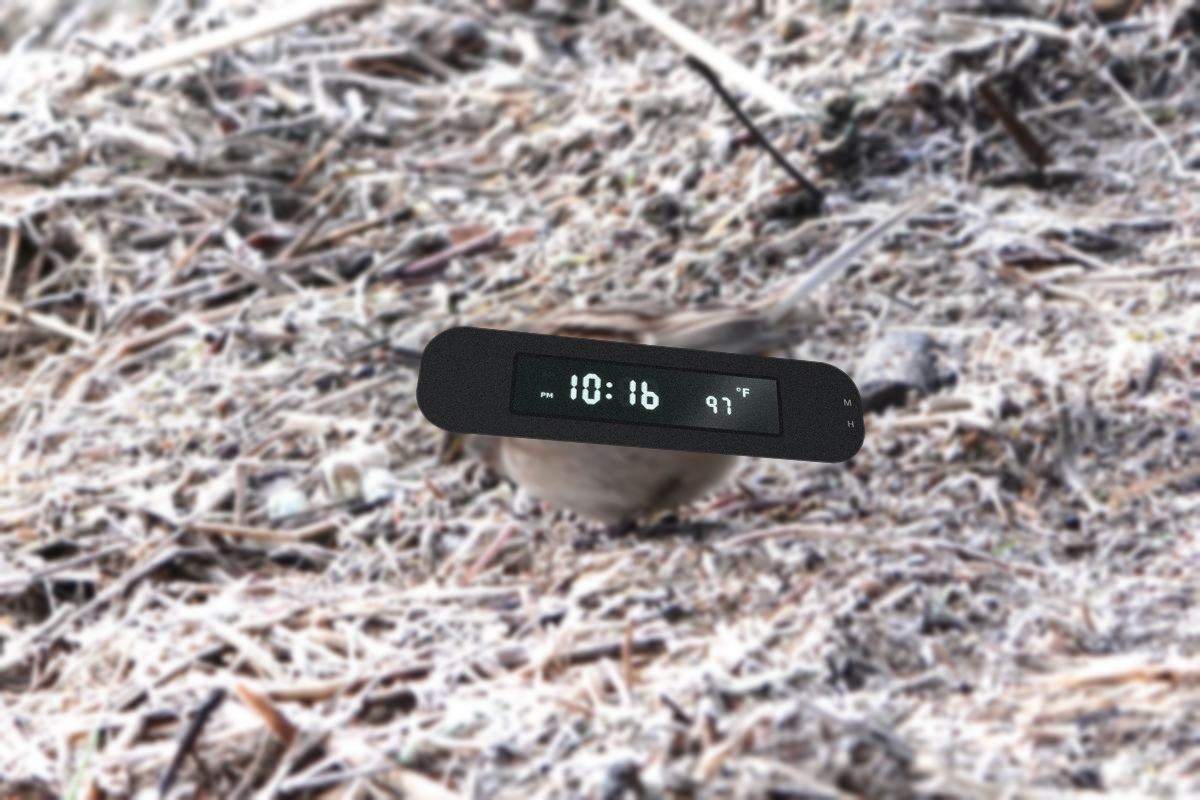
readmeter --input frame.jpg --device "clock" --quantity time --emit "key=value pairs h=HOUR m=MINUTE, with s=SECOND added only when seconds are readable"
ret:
h=10 m=16
